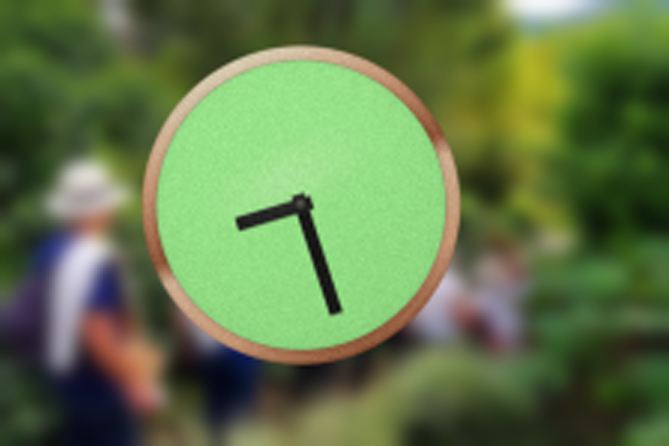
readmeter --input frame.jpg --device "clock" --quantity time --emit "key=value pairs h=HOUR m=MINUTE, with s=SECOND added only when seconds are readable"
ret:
h=8 m=27
